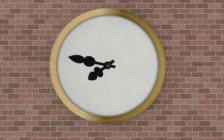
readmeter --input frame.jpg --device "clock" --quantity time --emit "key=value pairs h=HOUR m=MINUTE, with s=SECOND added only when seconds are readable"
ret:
h=7 m=47
